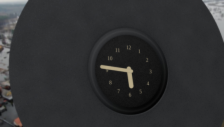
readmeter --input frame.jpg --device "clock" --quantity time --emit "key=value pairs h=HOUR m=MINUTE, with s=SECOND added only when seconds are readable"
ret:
h=5 m=46
